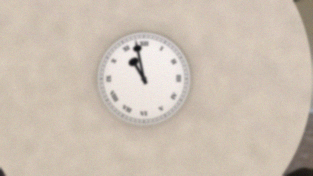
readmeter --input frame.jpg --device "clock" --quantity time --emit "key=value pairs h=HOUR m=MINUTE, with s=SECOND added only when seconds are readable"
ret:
h=10 m=58
